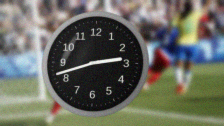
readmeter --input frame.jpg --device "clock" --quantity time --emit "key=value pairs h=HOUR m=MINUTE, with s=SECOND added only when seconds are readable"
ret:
h=2 m=42
